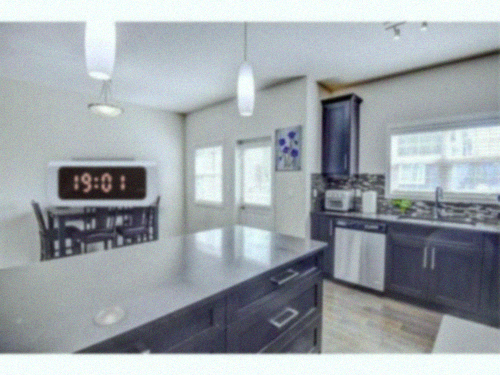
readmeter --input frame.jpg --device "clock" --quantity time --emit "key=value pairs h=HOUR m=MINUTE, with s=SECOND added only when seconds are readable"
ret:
h=19 m=1
